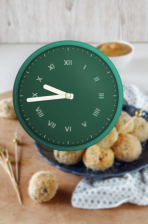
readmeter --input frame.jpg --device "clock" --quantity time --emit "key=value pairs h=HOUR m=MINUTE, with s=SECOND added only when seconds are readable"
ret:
h=9 m=44
